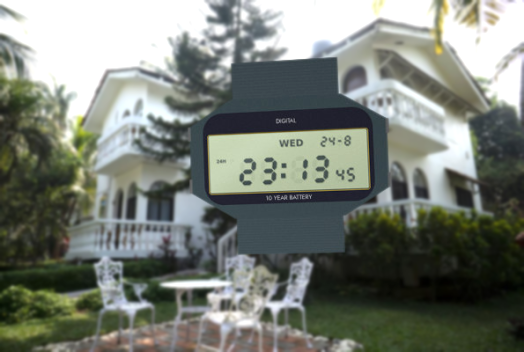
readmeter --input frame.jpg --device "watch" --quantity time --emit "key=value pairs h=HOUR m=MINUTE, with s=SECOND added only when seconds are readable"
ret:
h=23 m=13 s=45
